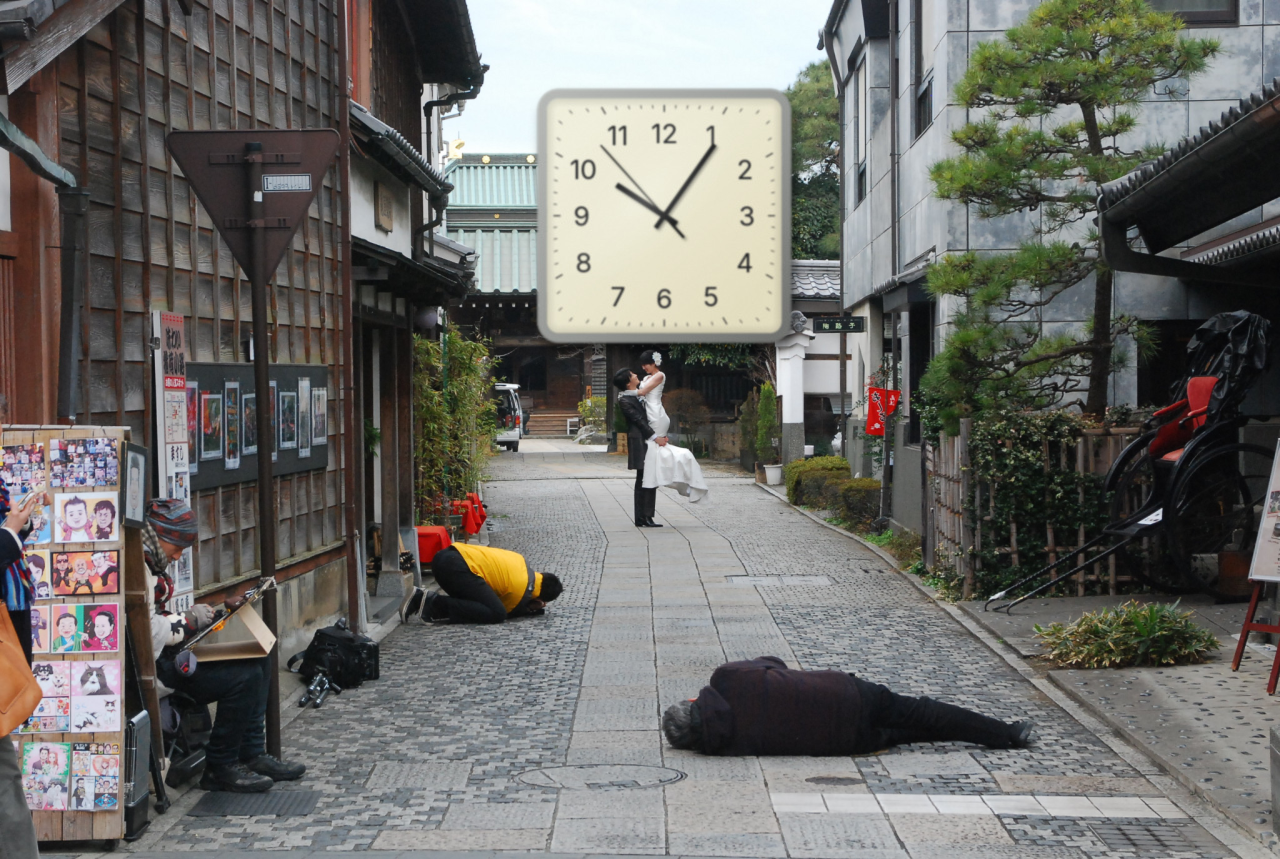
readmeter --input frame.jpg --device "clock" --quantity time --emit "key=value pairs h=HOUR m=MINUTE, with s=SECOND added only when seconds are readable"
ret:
h=10 m=5 s=53
